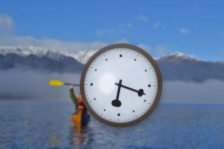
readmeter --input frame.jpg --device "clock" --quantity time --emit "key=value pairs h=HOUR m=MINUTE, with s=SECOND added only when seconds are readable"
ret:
h=6 m=18
